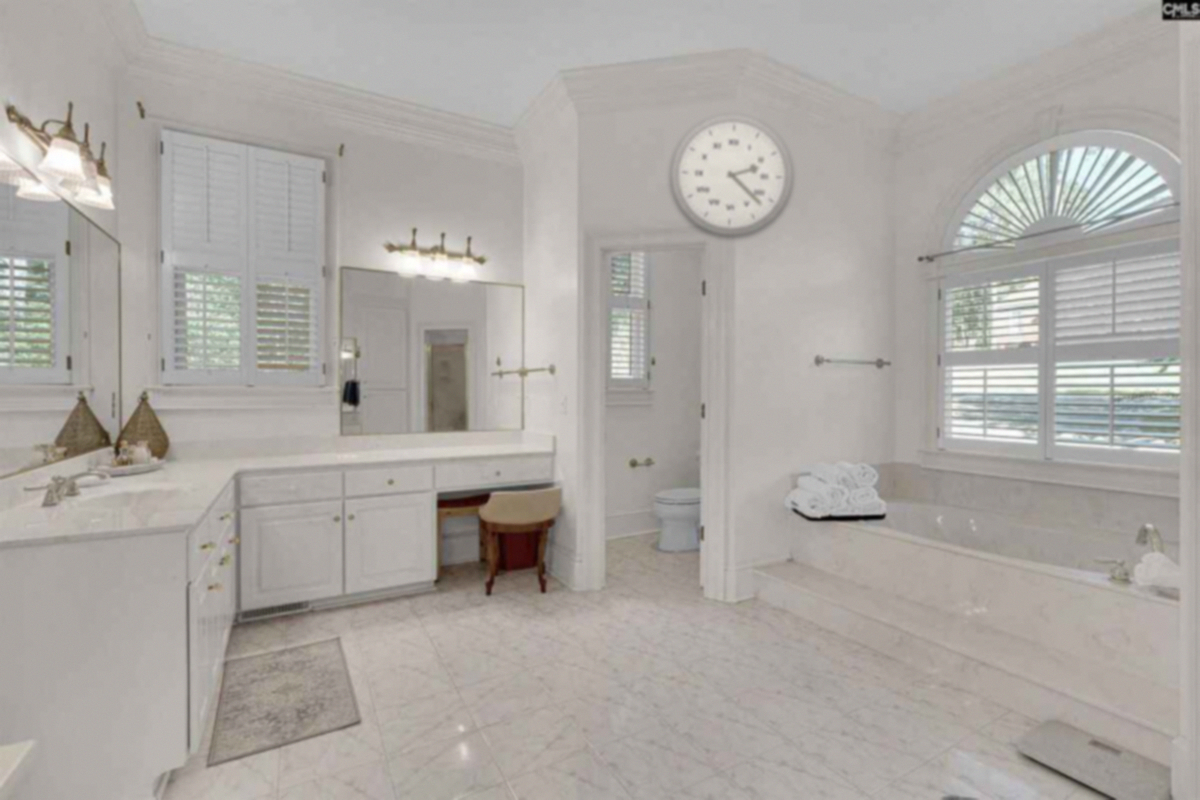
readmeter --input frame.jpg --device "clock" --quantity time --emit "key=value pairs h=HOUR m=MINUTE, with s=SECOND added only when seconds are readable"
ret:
h=2 m=22
